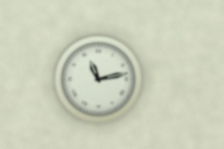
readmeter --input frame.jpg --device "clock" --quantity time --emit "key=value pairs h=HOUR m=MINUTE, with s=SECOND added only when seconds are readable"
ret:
h=11 m=13
